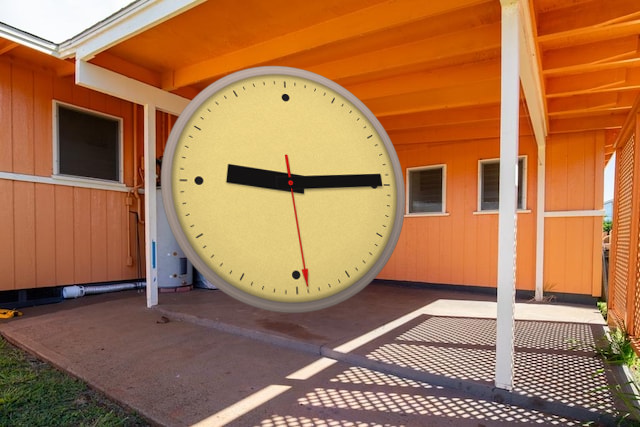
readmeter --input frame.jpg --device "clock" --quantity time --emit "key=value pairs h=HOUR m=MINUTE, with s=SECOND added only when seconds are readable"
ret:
h=9 m=14 s=29
